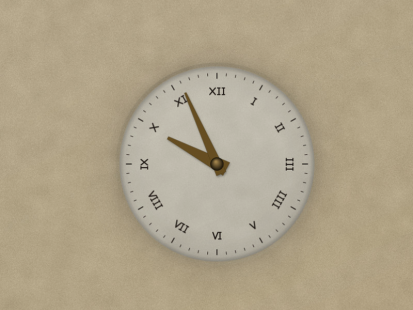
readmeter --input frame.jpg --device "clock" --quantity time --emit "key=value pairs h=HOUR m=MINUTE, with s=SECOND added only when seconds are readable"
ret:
h=9 m=56
